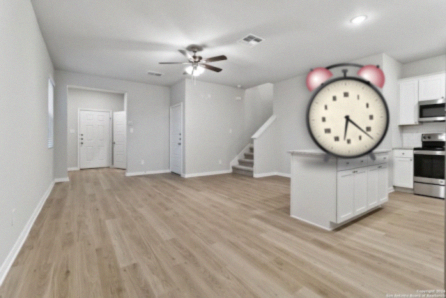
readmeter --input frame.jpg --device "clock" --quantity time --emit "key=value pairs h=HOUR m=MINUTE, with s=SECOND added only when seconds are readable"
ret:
h=6 m=22
